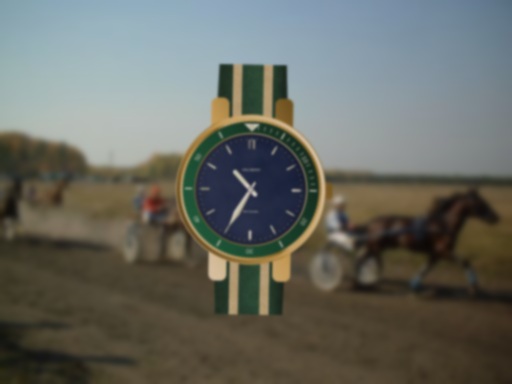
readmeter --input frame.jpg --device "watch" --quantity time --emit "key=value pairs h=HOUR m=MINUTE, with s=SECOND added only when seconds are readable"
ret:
h=10 m=35
